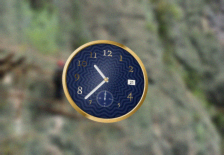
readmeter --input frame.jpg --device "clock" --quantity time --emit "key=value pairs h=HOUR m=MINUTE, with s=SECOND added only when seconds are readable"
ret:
h=10 m=37
